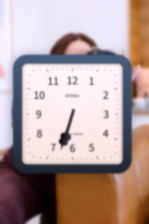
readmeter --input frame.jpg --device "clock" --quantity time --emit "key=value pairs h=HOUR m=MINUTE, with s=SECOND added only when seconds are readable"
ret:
h=6 m=33
